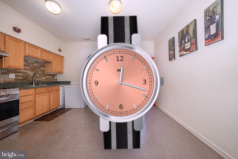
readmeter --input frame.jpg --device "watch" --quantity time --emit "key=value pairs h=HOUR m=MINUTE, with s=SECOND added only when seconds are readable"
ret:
h=12 m=18
